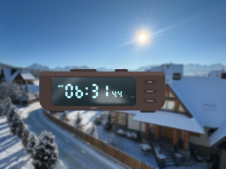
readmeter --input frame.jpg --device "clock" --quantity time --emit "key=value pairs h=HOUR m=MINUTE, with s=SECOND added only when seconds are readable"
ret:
h=6 m=31 s=44
